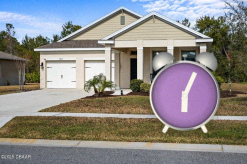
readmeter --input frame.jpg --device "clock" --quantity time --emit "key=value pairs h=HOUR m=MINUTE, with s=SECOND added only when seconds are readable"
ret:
h=6 m=4
